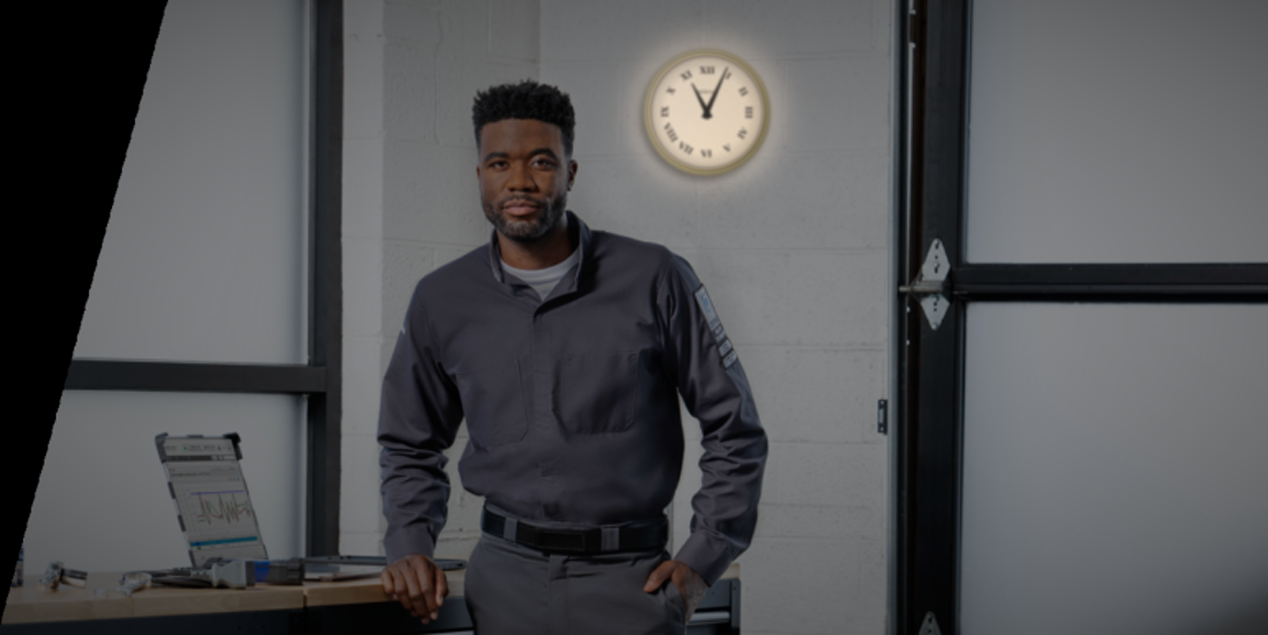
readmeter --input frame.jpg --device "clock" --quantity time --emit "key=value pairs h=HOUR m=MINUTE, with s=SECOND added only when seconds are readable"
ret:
h=11 m=4
